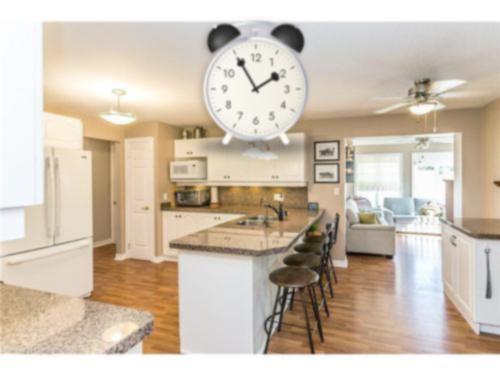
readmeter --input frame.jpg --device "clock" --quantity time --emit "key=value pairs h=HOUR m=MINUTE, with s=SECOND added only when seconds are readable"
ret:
h=1 m=55
